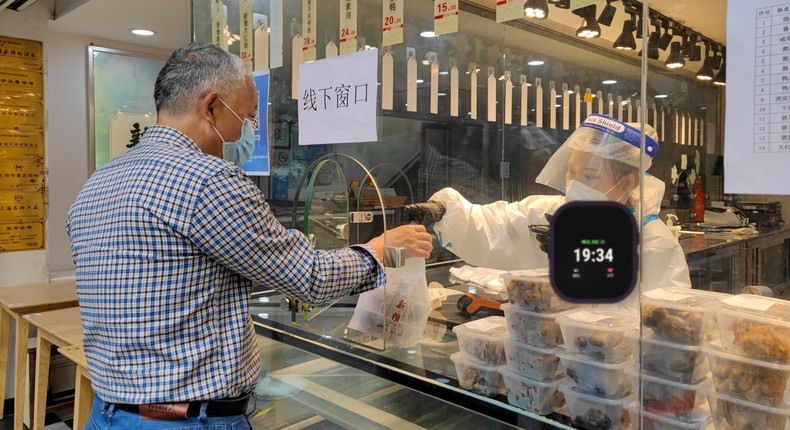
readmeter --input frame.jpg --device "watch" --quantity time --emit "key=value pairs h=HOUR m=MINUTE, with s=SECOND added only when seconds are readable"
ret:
h=19 m=34
